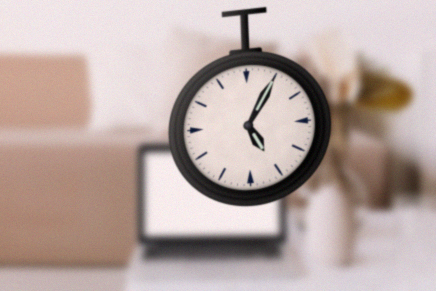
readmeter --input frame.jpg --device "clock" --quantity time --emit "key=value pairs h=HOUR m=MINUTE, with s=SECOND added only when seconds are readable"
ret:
h=5 m=5
